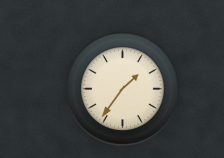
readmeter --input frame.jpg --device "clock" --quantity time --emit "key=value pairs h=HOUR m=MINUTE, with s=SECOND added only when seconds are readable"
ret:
h=1 m=36
